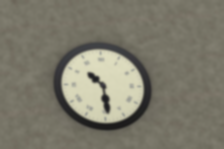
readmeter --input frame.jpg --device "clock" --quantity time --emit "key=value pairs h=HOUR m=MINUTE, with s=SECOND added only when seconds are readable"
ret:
h=10 m=29
